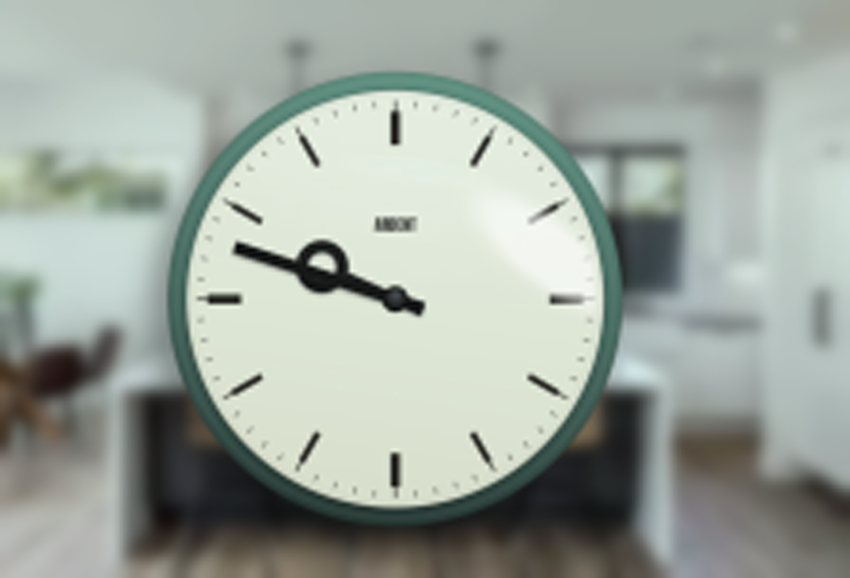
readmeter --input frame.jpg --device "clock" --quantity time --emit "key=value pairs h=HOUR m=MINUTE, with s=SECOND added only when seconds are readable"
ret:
h=9 m=48
